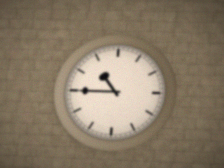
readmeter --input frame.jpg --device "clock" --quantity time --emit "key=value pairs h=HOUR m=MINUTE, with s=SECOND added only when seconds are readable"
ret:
h=10 m=45
